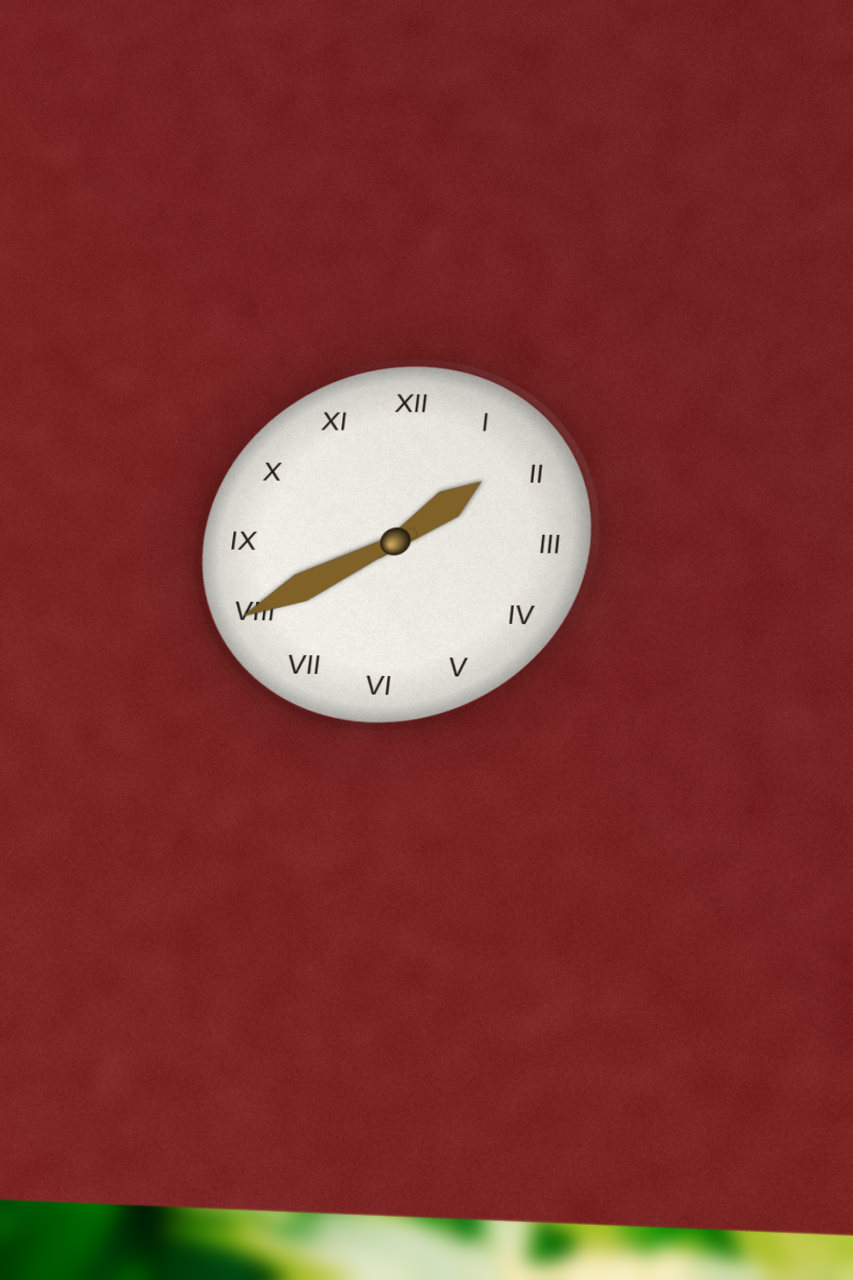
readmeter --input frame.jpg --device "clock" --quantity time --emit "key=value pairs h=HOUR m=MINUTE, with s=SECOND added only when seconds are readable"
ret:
h=1 m=40
